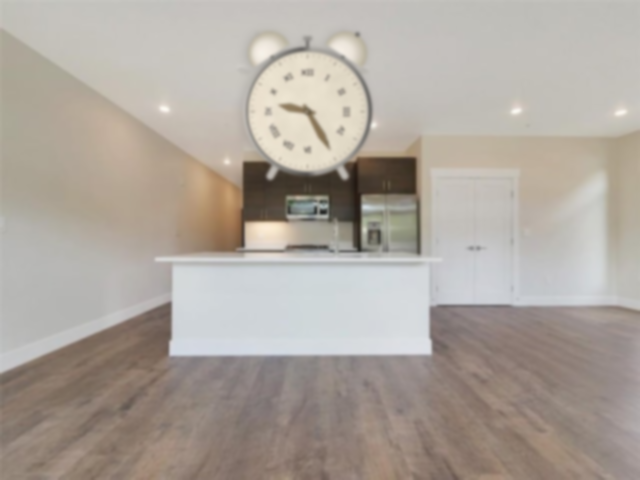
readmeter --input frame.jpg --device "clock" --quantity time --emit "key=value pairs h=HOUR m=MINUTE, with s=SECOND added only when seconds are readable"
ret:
h=9 m=25
